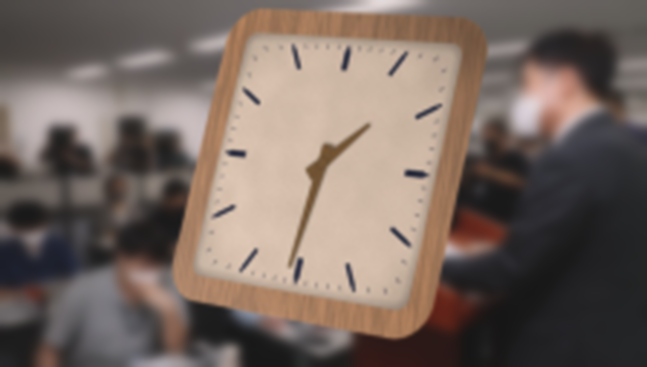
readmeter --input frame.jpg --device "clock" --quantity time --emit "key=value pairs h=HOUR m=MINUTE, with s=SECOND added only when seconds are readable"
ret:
h=1 m=31
